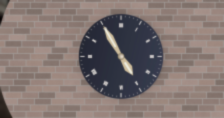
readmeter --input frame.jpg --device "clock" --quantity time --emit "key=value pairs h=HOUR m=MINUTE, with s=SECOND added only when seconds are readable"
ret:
h=4 m=55
